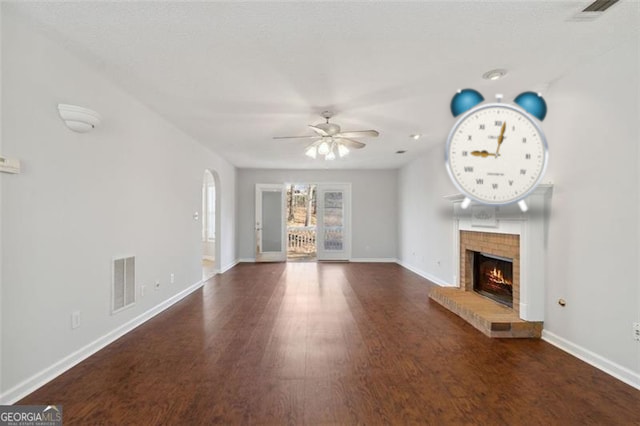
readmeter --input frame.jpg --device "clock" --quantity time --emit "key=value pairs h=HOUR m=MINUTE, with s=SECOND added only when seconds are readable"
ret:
h=9 m=2
